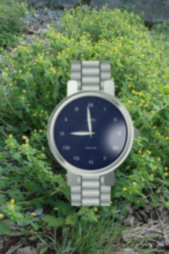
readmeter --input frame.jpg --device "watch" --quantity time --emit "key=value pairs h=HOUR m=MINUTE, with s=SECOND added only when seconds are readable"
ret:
h=8 m=59
